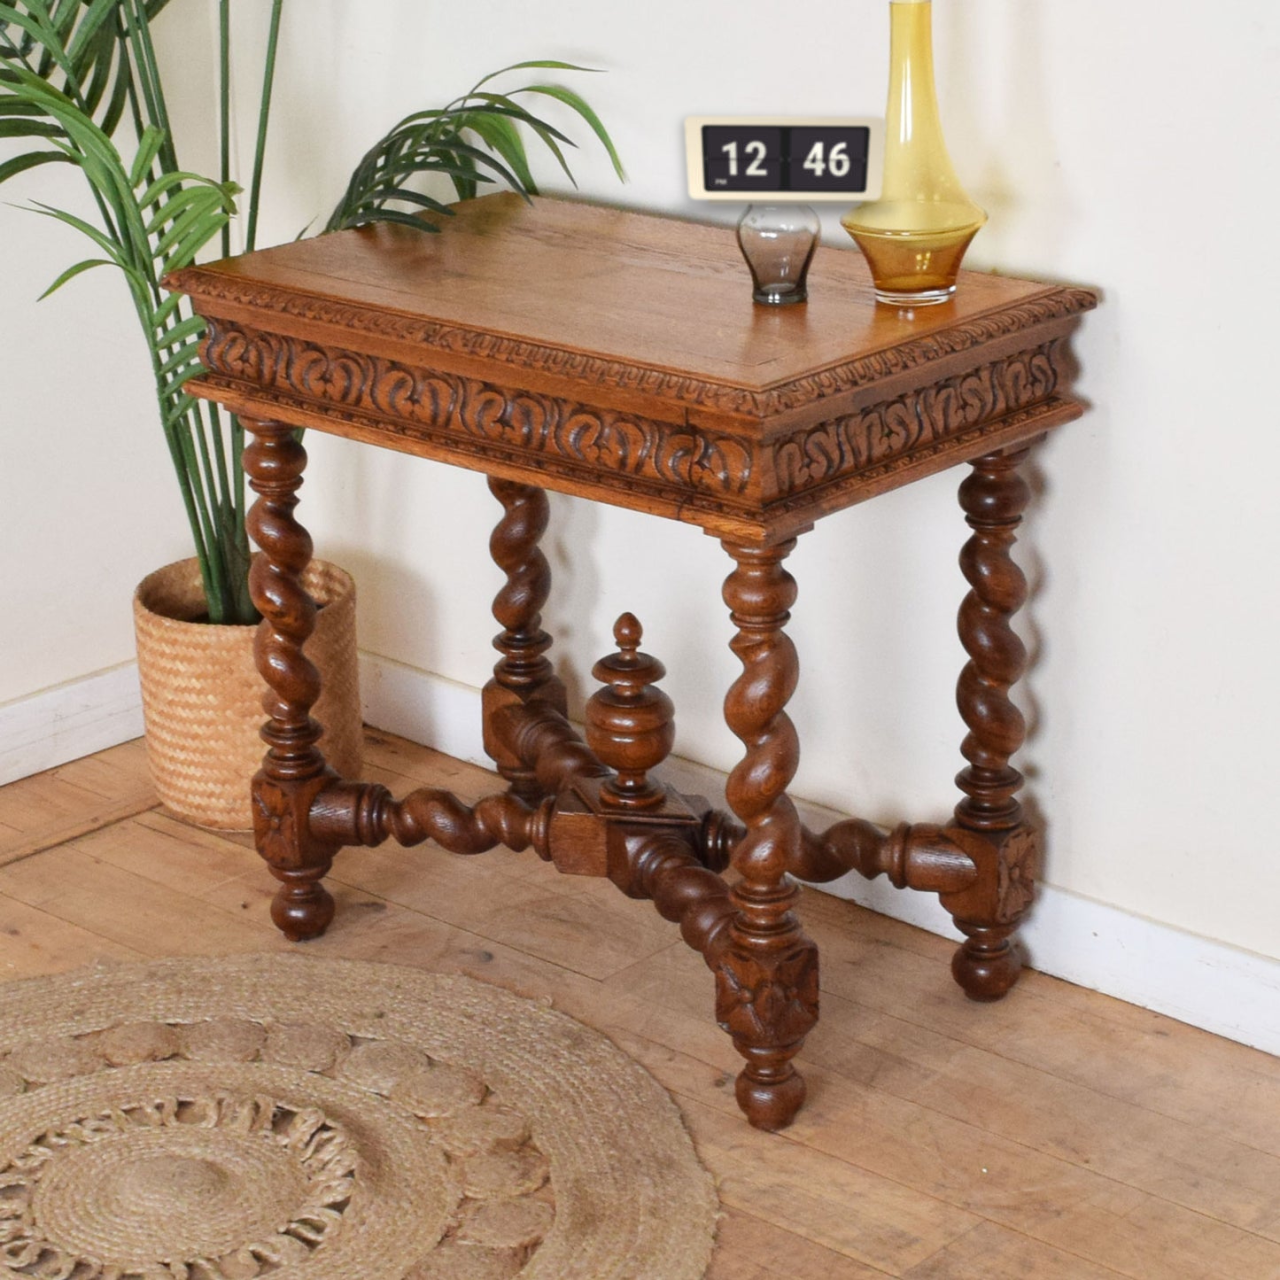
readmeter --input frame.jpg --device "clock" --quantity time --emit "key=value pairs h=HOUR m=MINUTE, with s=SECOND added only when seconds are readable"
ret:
h=12 m=46
